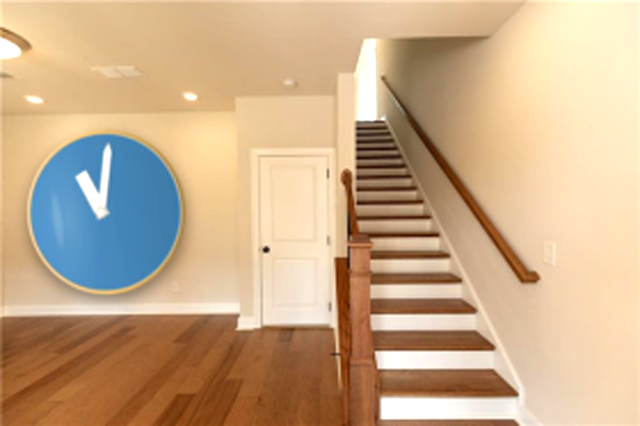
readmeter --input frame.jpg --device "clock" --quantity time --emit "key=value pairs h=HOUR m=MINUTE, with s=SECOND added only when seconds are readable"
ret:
h=11 m=1
